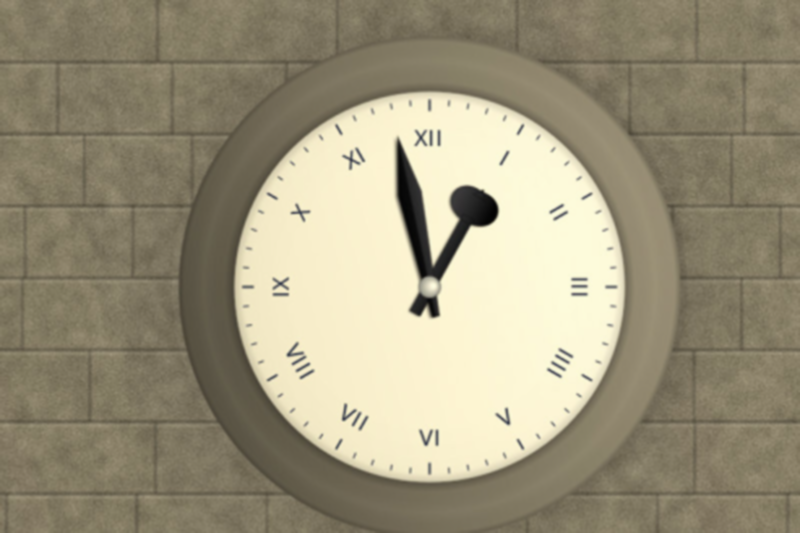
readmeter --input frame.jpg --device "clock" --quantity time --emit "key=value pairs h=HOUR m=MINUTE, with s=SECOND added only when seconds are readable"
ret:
h=12 m=58
